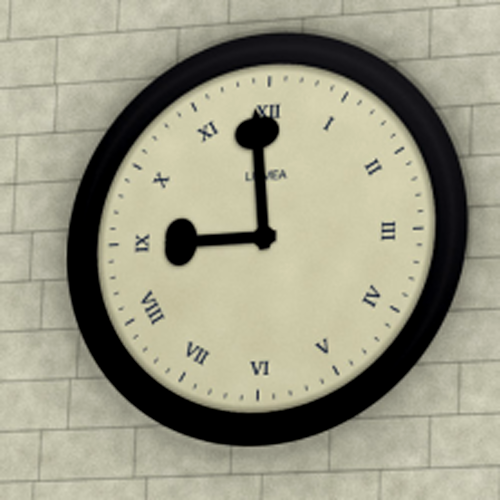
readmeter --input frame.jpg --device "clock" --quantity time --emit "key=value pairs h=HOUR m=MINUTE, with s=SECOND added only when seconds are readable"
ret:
h=8 m=59
